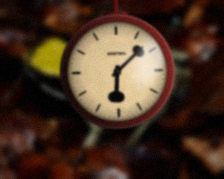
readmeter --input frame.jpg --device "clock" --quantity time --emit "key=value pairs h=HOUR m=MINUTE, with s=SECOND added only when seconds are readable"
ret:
h=6 m=8
